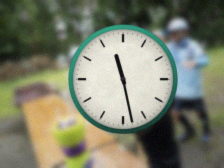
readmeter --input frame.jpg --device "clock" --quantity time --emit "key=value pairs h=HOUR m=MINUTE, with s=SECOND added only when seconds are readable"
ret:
h=11 m=28
